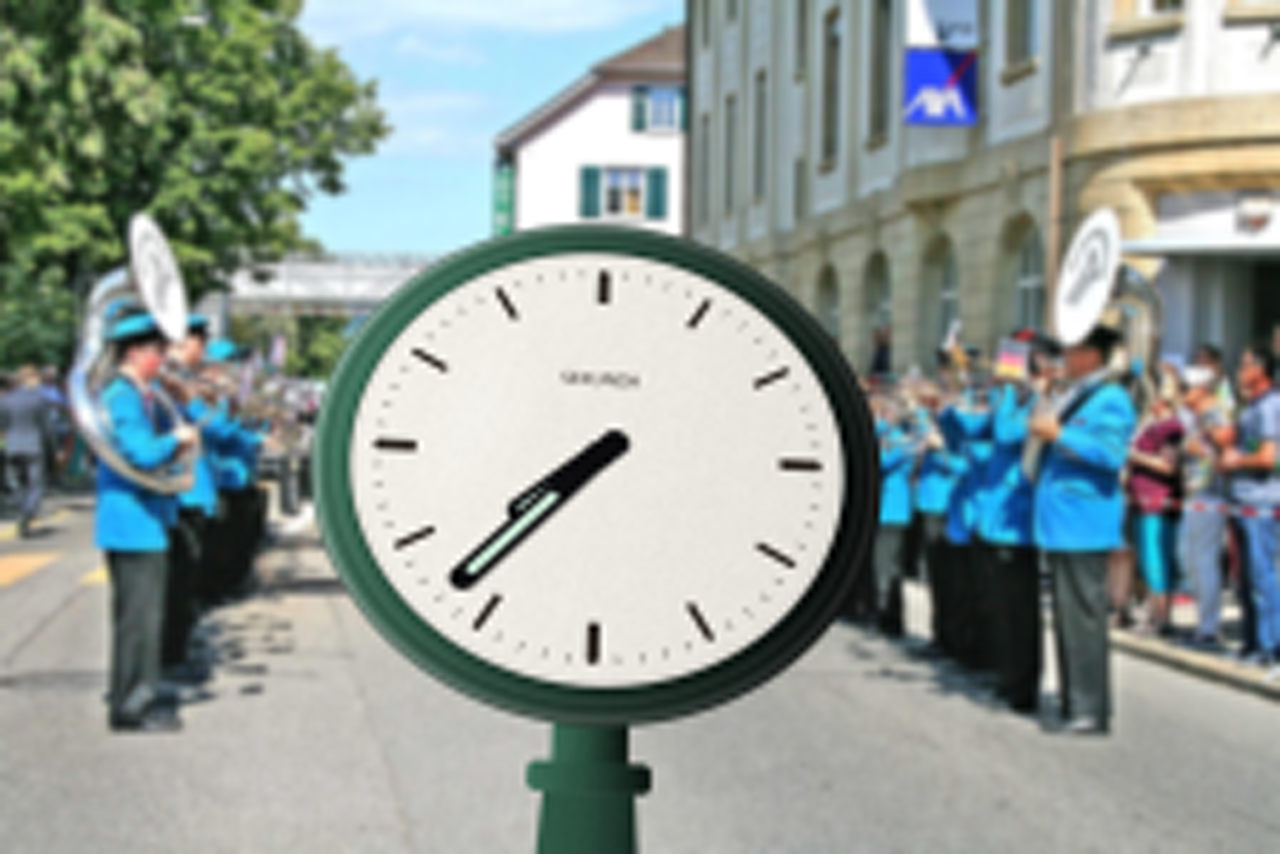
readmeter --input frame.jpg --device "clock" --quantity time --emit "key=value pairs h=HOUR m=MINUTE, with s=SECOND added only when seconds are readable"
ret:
h=7 m=37
